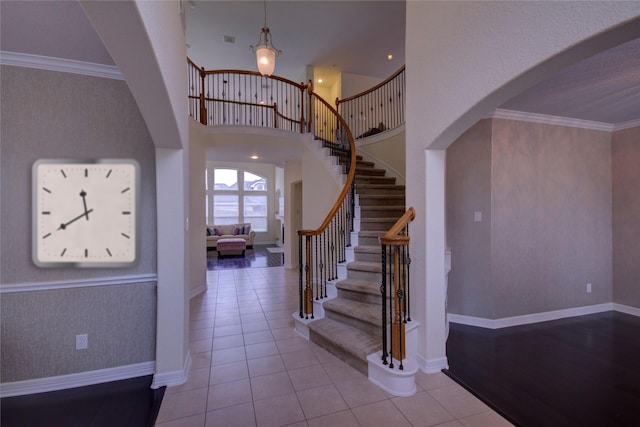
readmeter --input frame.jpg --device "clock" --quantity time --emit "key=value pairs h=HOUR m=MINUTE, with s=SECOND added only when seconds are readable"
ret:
h=11 m=40
